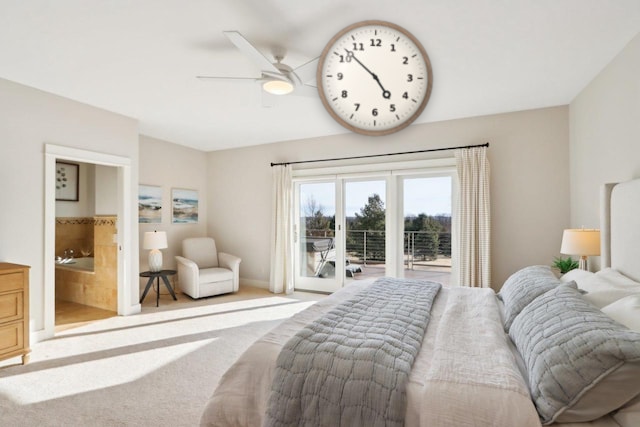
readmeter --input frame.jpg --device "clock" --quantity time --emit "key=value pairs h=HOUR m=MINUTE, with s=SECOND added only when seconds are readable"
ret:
h=4 m=52
